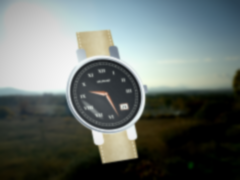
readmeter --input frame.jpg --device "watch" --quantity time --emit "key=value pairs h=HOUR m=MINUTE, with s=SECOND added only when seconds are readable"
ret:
h=9 m=27
